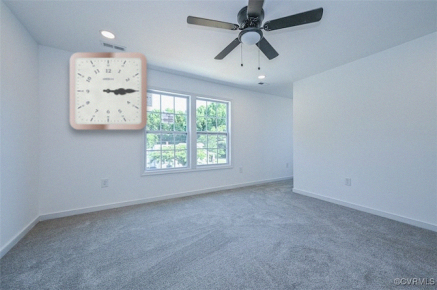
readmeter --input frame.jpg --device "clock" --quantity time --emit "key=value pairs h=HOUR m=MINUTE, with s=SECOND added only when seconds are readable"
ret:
h=3 m=15
